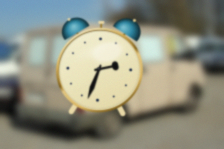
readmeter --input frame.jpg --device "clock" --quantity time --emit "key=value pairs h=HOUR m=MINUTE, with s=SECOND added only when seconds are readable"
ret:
h=2 m=33
